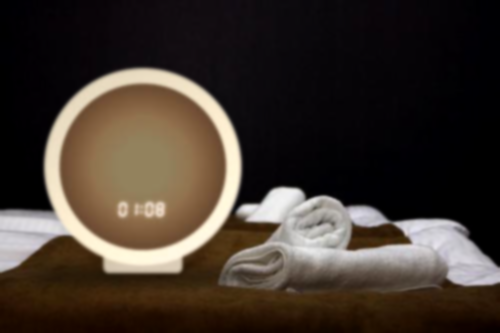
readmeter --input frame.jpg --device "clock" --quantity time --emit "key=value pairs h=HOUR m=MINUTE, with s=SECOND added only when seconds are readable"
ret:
h=1 m=8
